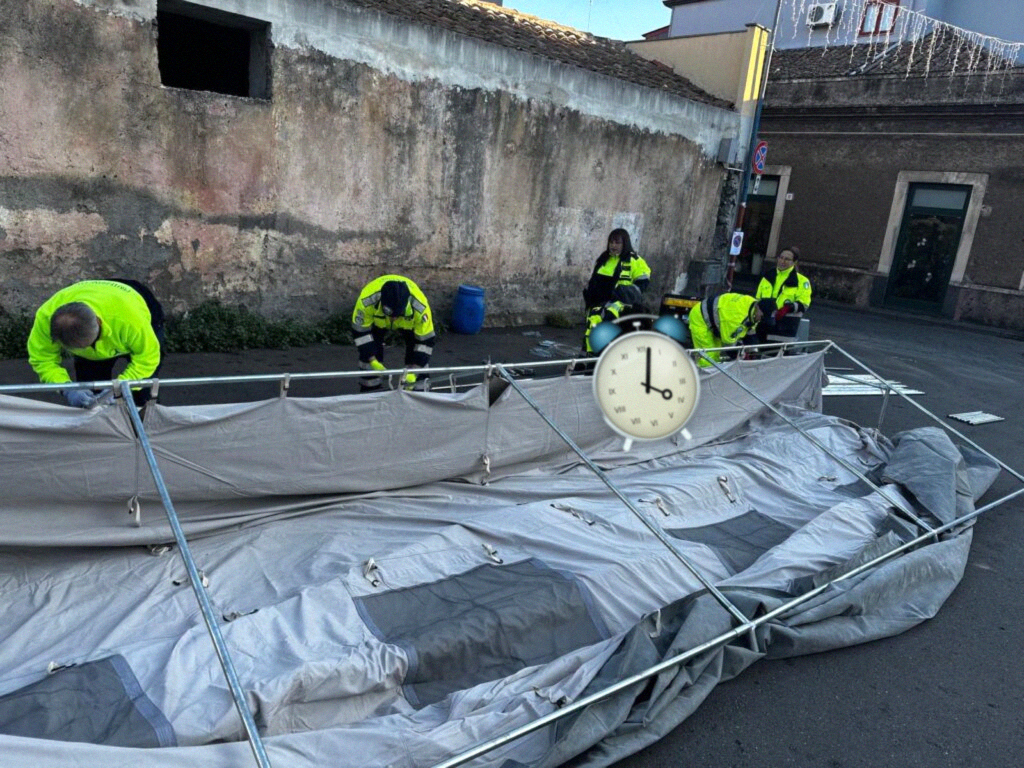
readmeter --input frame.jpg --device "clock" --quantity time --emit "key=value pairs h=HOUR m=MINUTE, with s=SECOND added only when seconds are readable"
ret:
h=4 m=2
